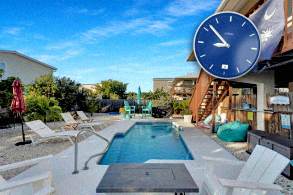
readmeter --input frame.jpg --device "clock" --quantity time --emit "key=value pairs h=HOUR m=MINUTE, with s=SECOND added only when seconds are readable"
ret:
h=8 m=52
